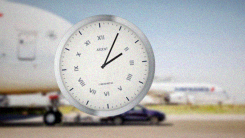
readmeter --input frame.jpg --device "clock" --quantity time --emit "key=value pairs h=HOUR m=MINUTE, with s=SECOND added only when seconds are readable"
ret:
h=2 m=5
